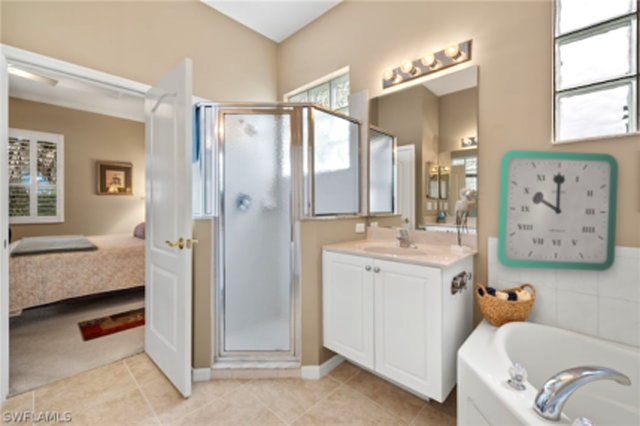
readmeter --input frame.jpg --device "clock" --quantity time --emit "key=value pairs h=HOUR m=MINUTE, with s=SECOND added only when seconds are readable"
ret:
h=10 m=0
